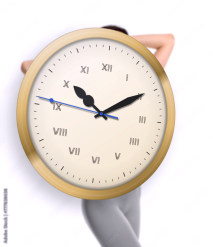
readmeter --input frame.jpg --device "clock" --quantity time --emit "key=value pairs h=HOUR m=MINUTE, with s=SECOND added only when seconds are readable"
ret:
h=10 m=9 s=46
